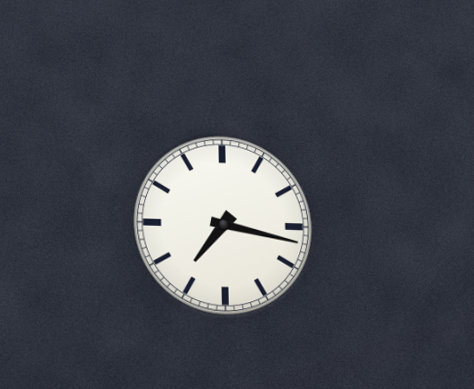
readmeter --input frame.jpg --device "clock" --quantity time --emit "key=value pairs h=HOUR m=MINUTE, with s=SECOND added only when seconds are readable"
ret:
h=7 m=17
